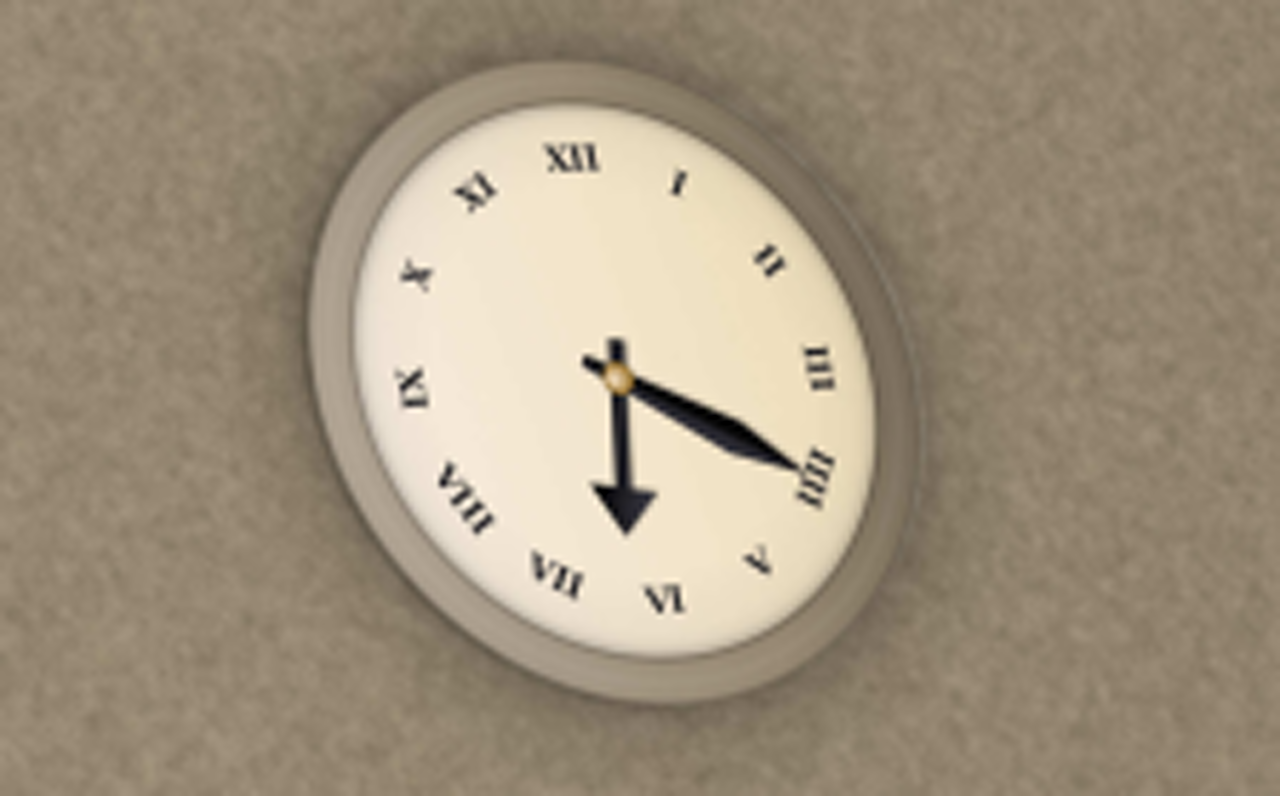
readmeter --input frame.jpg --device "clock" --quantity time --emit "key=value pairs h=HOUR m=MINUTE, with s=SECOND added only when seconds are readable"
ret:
h=6 m=20
